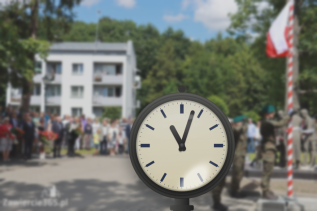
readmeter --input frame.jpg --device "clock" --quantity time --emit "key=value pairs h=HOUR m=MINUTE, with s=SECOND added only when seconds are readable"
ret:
h=11 m=3
